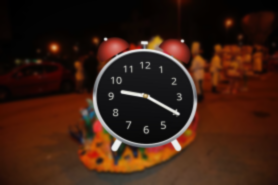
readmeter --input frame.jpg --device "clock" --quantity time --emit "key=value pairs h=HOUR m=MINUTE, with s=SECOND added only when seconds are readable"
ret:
h=9 m=20
